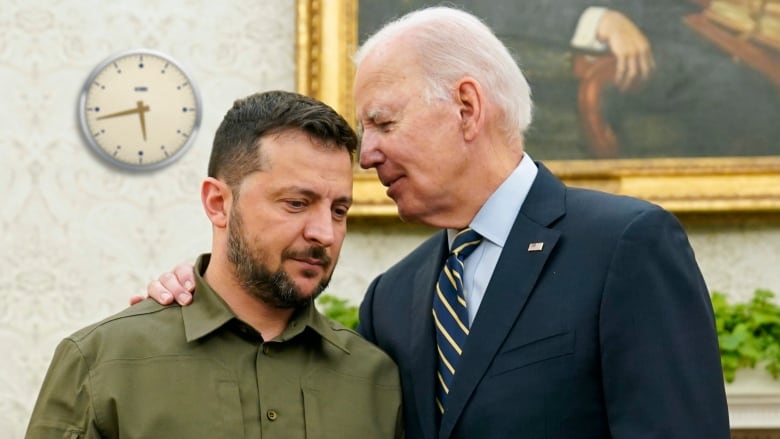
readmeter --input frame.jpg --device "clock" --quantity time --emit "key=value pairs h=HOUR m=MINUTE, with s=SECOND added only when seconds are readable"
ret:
h=5 m=43
